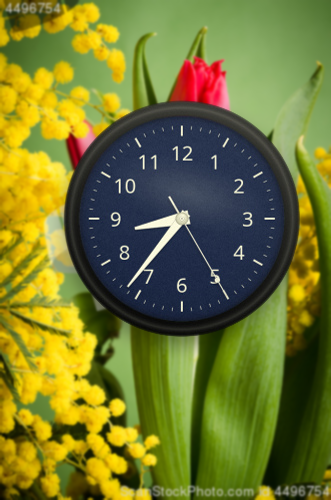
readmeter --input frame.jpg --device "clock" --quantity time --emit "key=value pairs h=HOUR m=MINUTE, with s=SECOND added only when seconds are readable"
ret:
h=8 m=36 s=25
